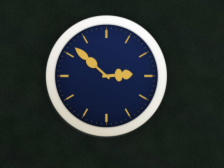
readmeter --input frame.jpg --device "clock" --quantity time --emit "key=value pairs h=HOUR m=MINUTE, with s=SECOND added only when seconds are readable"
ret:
h=2 m=52
